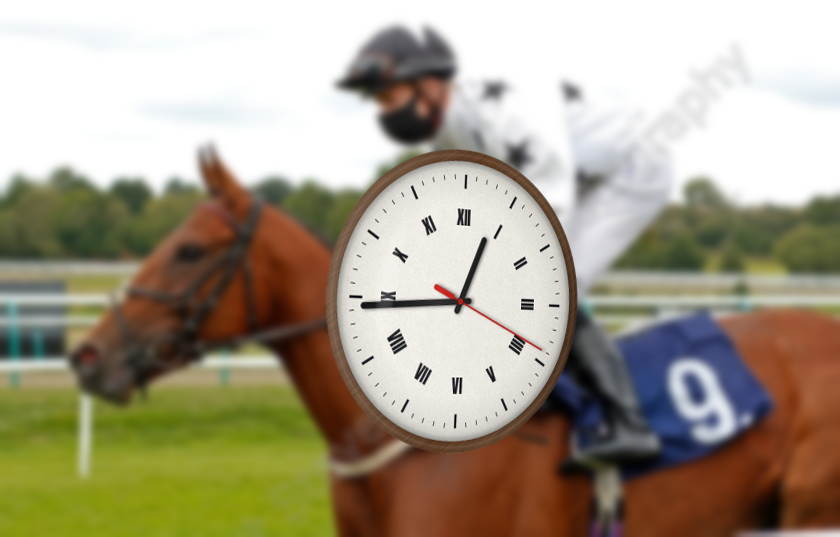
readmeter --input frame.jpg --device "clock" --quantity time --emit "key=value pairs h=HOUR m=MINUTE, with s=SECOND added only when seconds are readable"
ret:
h=12 m=44 s=19
